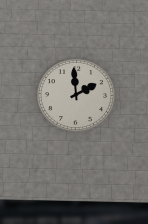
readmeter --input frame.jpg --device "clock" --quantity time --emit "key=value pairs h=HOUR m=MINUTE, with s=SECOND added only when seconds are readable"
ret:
h=1 m=59
